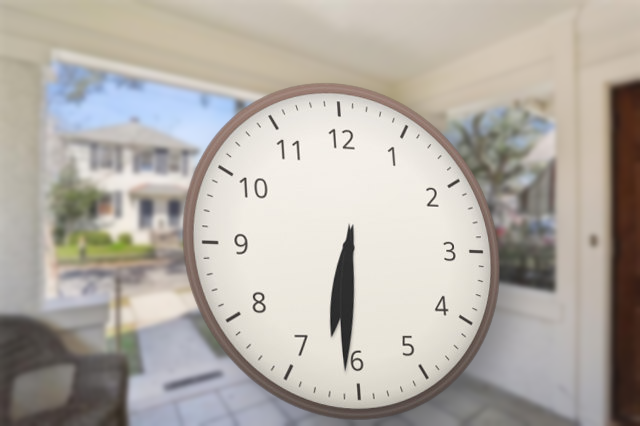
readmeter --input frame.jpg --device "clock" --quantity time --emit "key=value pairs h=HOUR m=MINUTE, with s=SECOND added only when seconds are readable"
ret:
h=6 m=31
